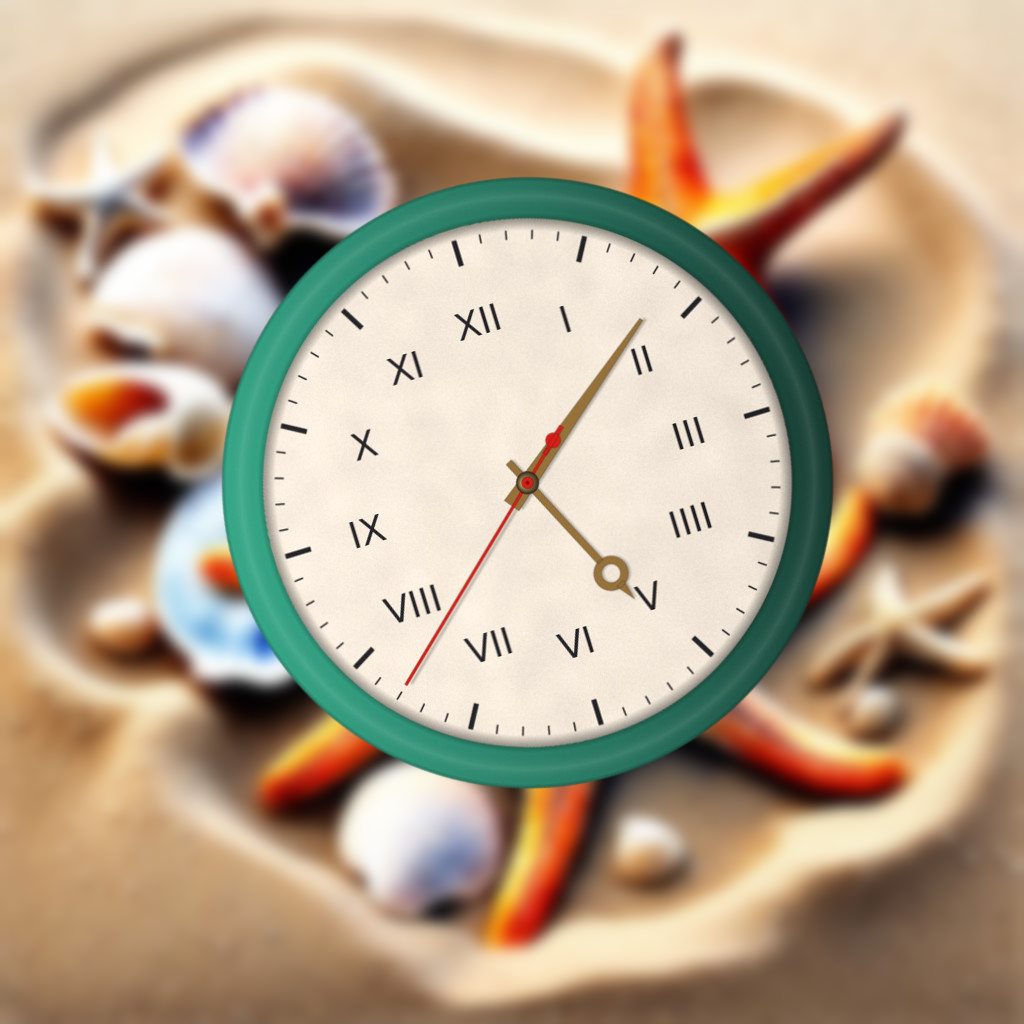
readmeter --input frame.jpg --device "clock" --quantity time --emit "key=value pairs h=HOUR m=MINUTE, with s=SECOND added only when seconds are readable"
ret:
h=5 m=8 s=38
